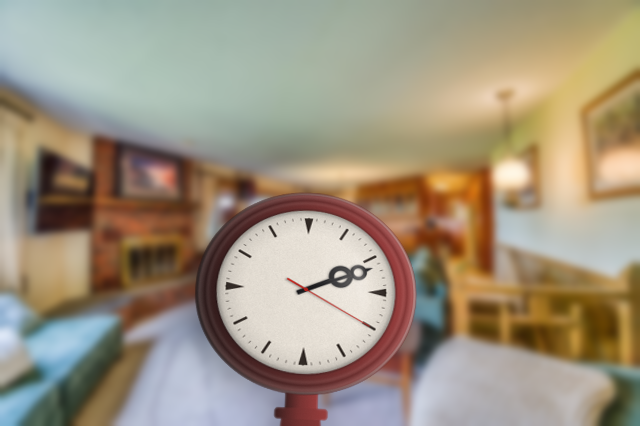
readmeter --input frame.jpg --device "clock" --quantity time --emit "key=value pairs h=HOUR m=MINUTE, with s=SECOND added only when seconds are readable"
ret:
h=2 m=11 s=20
